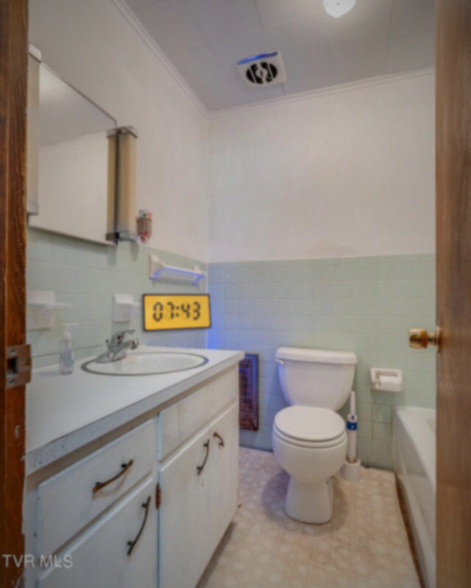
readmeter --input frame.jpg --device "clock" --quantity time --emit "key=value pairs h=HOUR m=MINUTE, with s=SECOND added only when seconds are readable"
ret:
h=7 m=43
